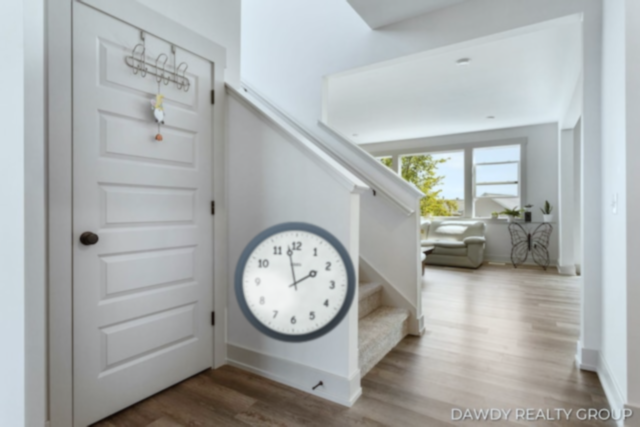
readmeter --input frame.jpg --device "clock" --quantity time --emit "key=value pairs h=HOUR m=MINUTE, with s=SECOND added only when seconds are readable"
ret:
h=1 m=58
